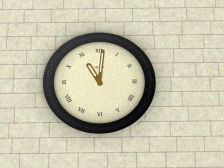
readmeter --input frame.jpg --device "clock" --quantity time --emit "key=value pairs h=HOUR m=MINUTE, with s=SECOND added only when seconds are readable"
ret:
h=11 m=1
